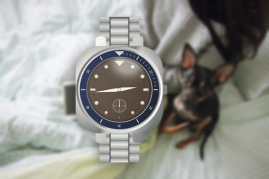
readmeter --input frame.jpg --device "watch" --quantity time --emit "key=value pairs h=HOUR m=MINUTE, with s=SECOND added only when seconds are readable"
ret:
h=2 m=44
